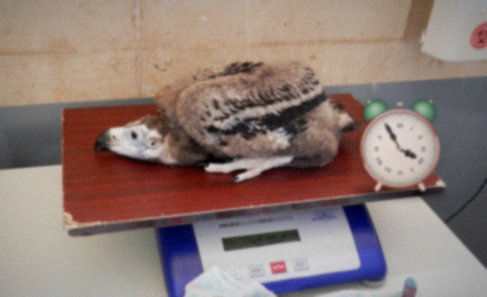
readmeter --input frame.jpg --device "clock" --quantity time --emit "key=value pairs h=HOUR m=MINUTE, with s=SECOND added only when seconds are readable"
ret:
h=3 m=55
